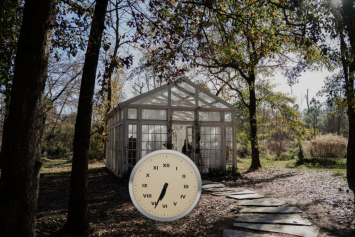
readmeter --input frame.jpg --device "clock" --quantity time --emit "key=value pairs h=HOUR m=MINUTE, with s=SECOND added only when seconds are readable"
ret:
h=6 m=34
